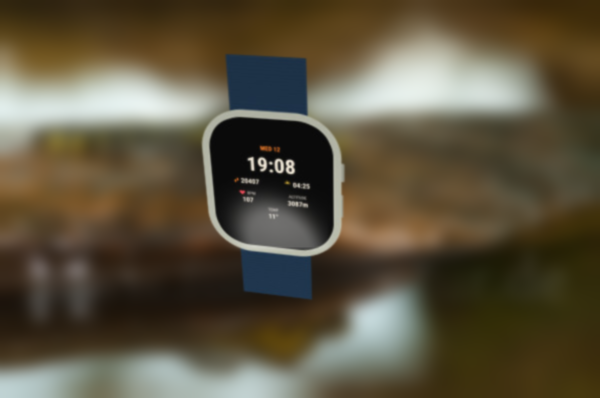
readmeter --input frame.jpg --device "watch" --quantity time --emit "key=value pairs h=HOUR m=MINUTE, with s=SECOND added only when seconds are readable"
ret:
h=19 m=8
